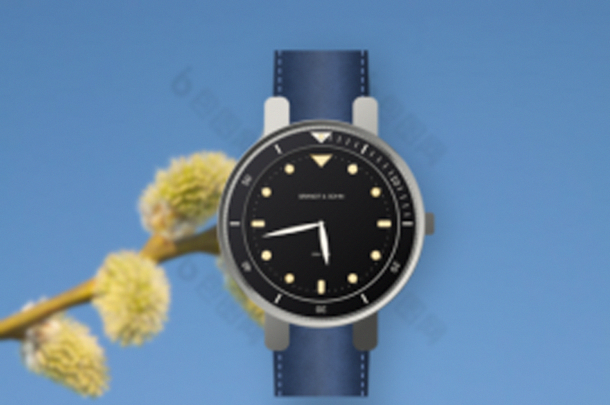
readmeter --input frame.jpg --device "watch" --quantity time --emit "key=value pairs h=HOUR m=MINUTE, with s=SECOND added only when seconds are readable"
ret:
h=5 m=43
